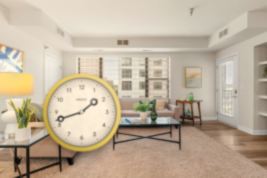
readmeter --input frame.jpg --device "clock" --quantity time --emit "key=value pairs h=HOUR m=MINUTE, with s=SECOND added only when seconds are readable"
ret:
h=1 m=42
